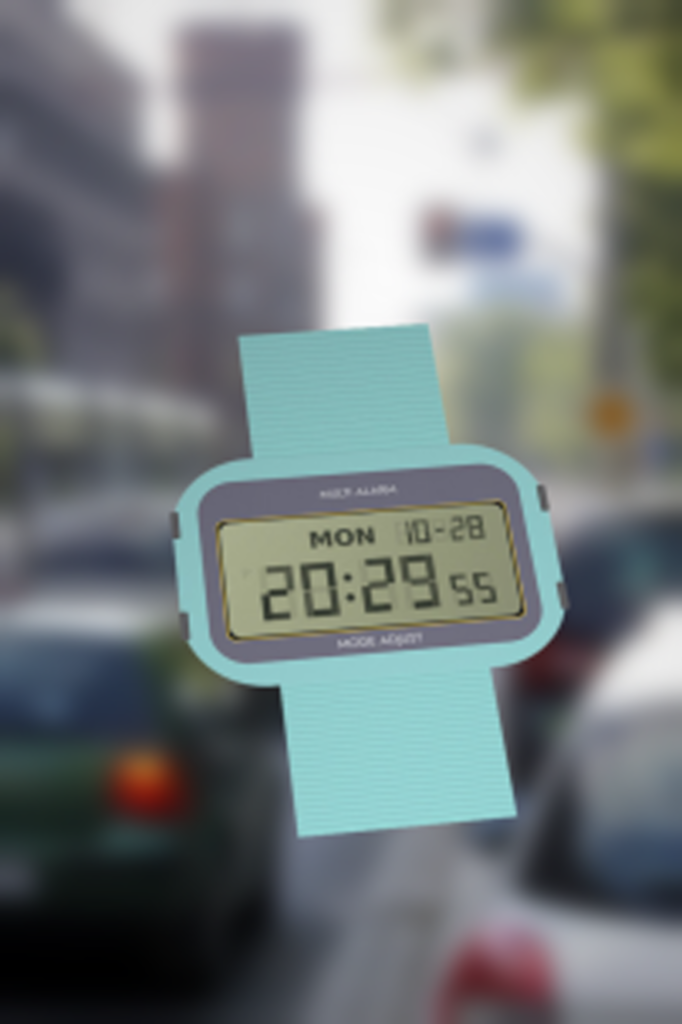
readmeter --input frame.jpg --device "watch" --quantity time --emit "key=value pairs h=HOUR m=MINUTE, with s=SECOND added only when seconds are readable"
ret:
h=20 m=29 s=55
